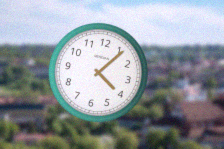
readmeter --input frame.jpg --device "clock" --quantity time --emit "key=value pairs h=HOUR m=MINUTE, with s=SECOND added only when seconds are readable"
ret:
h=4 m=6
